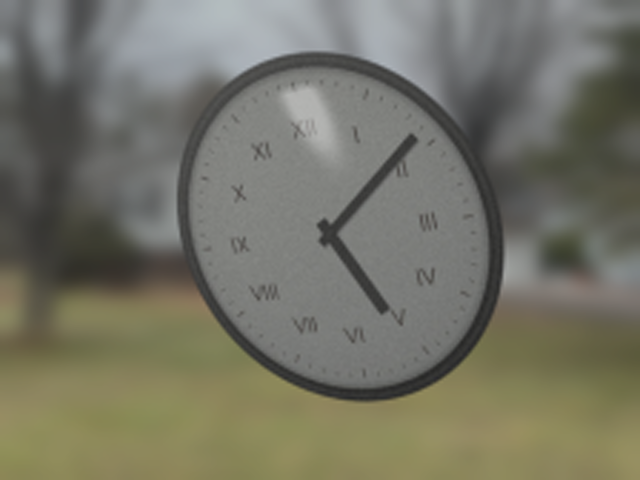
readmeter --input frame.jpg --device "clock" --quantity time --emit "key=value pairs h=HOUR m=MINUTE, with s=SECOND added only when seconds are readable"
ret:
h=5 m=9
